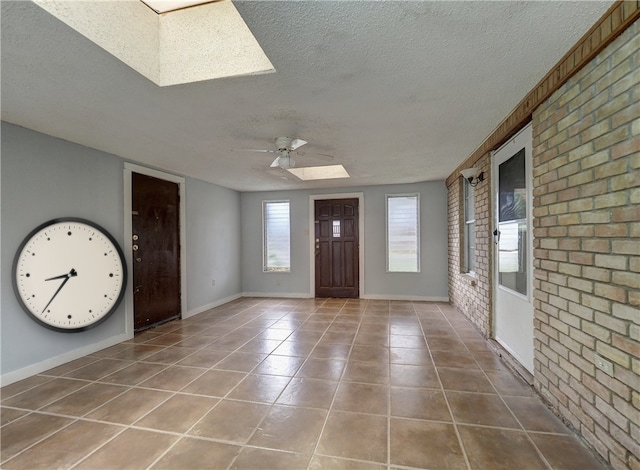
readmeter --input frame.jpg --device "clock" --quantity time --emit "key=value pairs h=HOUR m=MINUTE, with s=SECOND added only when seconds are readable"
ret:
h=8 m=36
